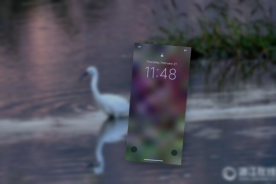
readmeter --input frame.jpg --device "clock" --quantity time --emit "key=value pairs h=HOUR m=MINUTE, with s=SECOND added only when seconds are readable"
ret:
h=11 m=48
